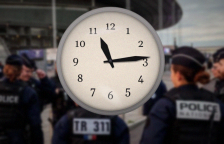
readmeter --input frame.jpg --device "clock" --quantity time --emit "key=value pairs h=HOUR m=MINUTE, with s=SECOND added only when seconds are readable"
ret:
h=11 m=14
